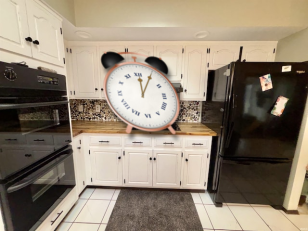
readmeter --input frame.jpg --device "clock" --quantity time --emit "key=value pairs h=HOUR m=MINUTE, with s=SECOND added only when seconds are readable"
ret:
h=12 m=5
